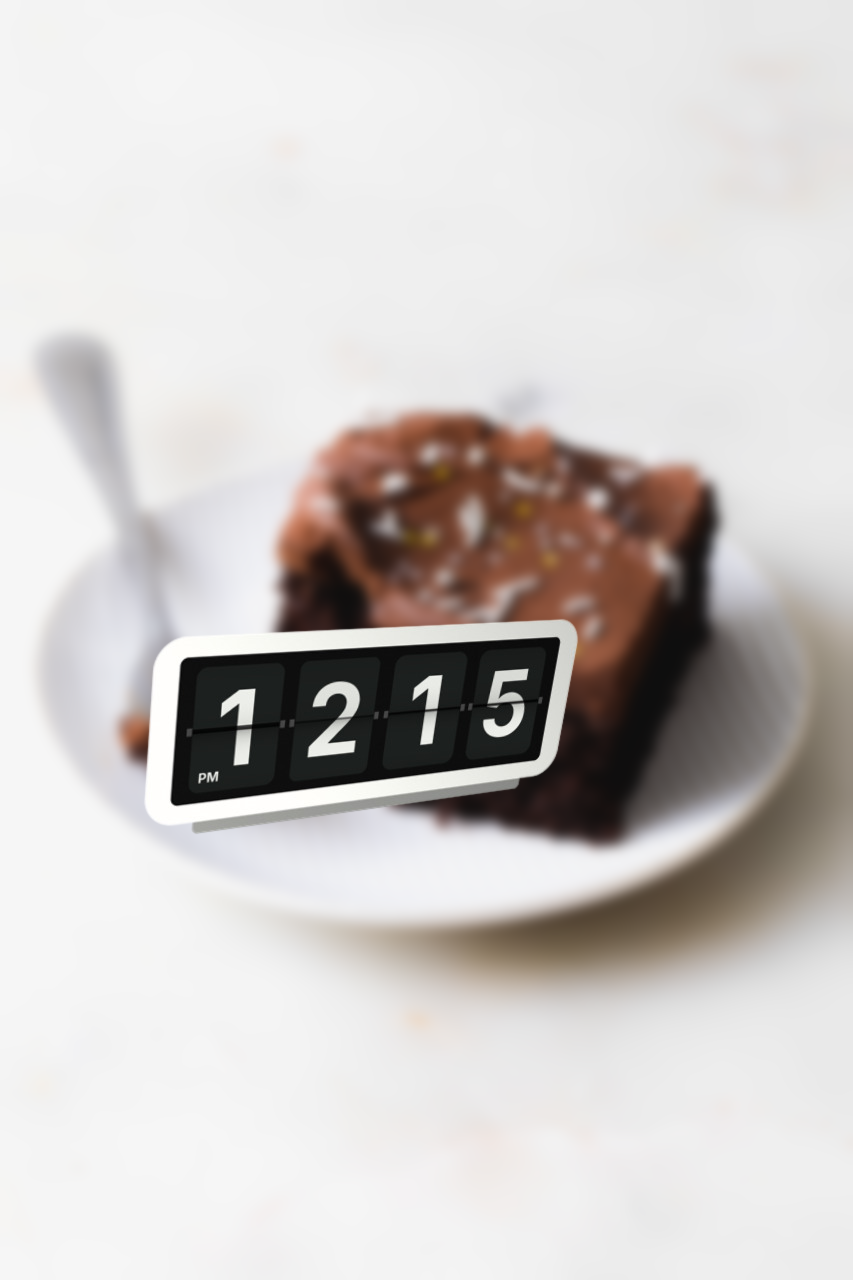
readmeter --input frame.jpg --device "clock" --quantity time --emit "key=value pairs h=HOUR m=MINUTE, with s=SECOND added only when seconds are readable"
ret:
h=12 m=15
